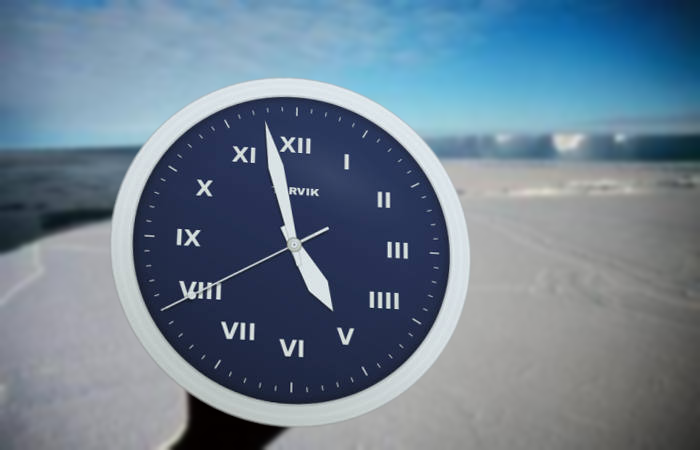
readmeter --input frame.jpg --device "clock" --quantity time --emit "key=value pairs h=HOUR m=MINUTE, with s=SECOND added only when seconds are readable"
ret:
h=4 m=57 s=40
